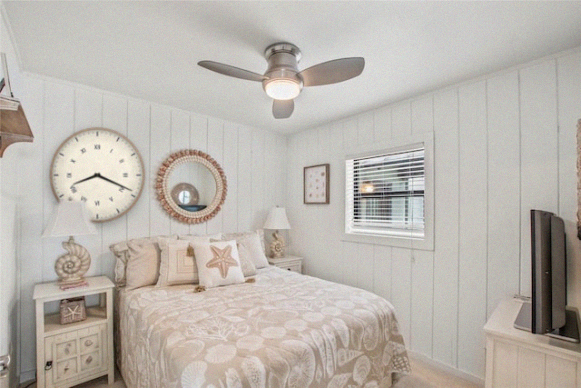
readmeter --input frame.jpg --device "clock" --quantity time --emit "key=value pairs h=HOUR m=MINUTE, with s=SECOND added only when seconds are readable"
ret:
h=8 m=19
